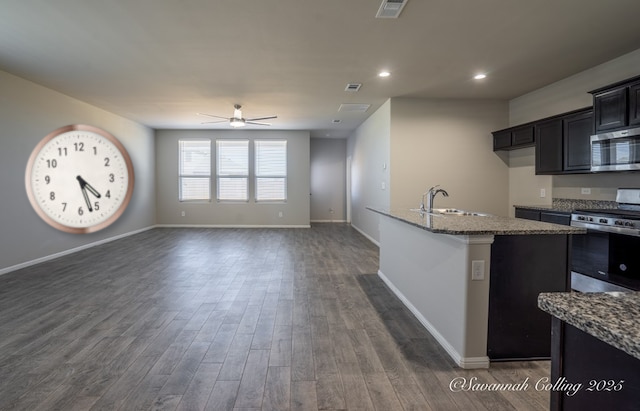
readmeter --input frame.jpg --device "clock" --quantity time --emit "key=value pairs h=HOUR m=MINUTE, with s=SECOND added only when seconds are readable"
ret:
h=4 m=27
